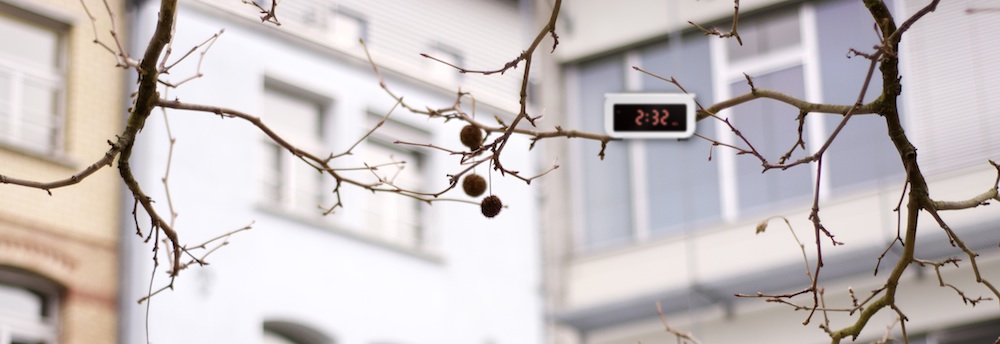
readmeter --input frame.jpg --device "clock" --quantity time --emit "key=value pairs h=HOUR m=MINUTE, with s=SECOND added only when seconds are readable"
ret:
h=2 m=32
